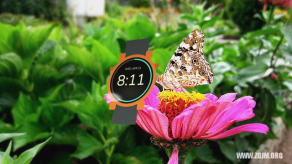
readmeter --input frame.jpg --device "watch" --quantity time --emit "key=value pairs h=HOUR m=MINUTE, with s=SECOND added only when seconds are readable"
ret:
h=8 m=11
